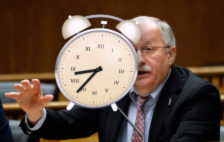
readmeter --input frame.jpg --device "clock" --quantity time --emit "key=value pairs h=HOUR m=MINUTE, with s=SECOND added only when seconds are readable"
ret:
h=8 m=36
